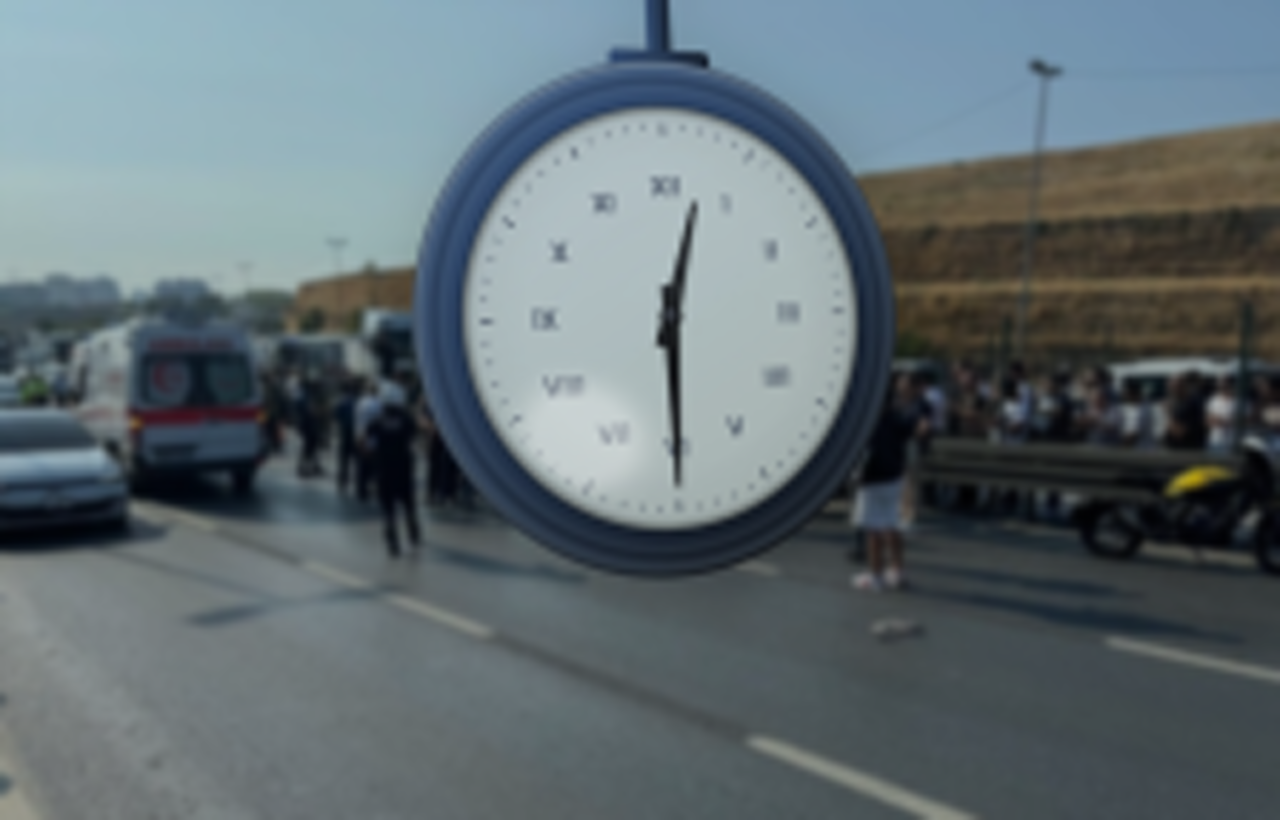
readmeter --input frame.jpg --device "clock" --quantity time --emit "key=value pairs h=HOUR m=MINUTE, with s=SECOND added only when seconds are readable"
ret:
h=12 m=30
